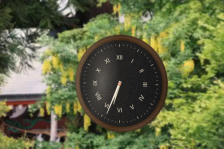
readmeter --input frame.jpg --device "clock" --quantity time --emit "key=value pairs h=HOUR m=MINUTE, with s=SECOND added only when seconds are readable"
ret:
h=6 m=34
